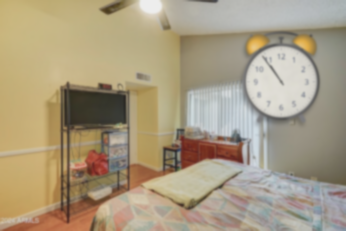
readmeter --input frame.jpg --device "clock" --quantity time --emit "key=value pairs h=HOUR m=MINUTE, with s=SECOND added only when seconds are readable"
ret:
h=10 m=54
